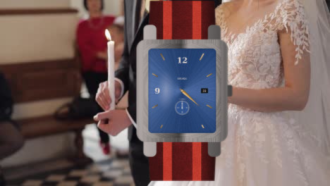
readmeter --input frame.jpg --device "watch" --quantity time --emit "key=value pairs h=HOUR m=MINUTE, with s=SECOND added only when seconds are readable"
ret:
h=4 m=22
